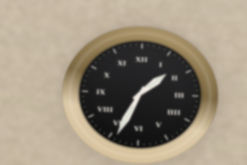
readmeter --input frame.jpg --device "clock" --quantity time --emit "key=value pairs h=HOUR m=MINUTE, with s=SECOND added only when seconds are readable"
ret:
h=1 m=34
